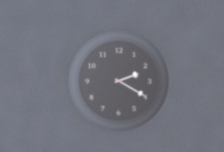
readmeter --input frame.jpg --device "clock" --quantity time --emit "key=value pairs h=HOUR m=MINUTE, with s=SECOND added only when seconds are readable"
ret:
h=2 m=20
